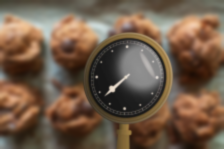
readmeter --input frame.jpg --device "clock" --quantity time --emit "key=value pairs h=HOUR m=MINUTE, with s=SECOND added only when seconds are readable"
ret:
h=7 m=38
